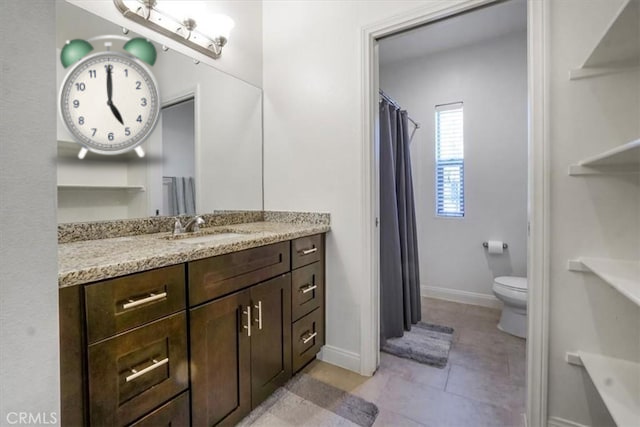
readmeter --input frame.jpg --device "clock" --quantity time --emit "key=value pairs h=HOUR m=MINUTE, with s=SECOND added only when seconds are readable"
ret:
h=5 m=0
